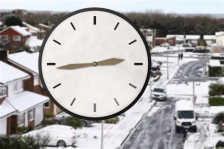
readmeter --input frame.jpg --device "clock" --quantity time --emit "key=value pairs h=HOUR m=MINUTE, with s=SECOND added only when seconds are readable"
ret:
h=2 m=44
